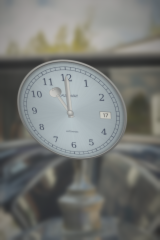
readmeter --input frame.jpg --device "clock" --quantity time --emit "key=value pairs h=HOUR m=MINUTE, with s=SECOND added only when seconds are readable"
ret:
h=11 m=0
